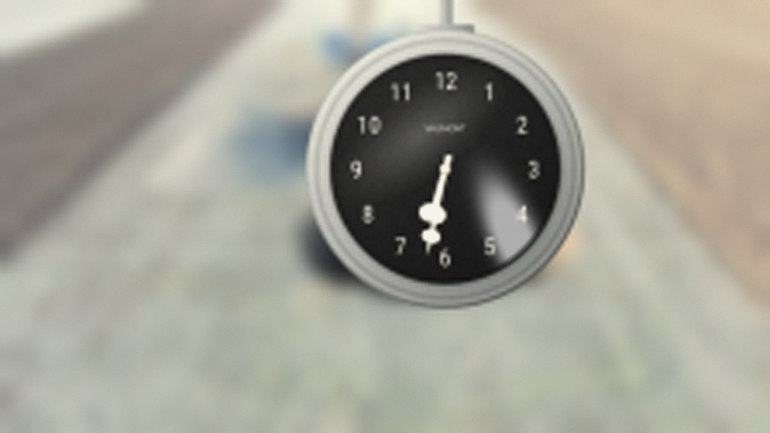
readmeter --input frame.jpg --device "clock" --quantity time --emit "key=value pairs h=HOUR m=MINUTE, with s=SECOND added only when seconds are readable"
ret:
h=6 m=32
